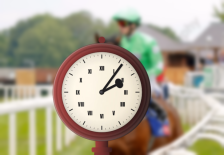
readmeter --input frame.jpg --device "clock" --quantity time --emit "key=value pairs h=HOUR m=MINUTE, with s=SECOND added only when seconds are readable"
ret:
h=2 m=6
